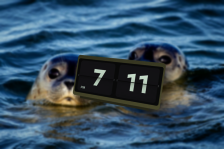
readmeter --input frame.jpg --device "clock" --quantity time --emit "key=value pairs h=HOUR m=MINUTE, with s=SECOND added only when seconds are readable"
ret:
h=7 m=11
